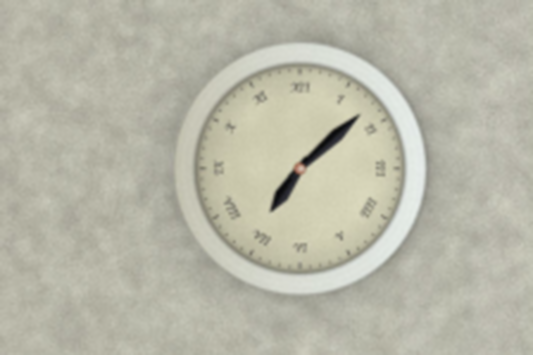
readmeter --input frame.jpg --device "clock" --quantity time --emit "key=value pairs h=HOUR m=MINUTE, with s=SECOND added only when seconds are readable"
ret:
h=7 m=8
